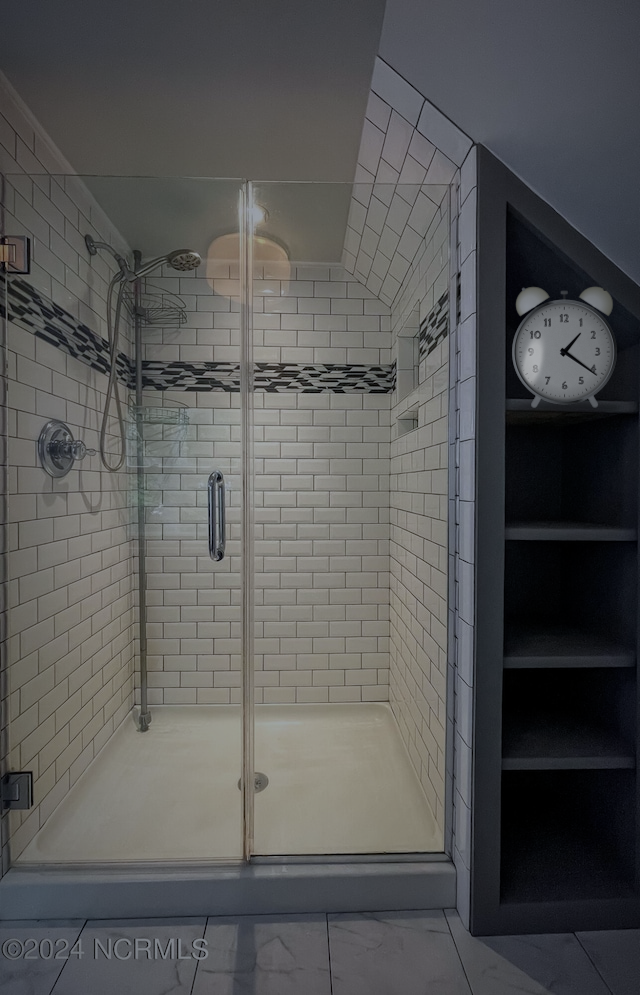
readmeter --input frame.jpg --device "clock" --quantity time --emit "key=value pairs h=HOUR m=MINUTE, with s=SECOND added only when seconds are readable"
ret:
h=1 m=21
